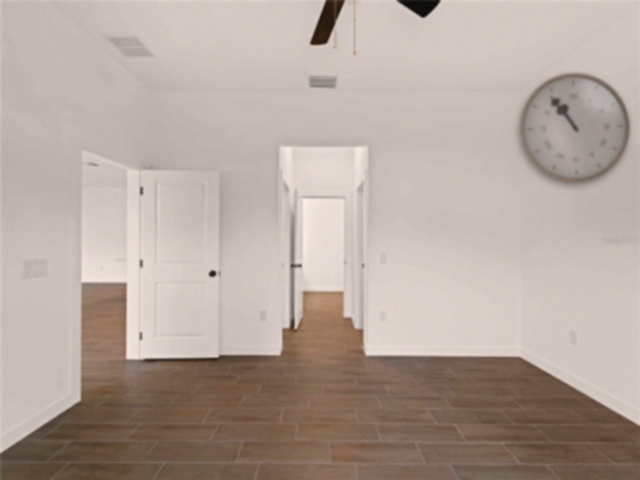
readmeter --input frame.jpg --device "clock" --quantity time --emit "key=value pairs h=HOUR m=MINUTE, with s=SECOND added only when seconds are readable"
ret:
h=10 m=54
